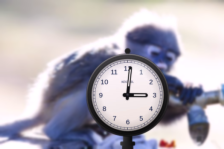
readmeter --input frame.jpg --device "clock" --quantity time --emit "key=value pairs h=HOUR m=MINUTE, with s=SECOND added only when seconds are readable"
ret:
h=3 m=1
